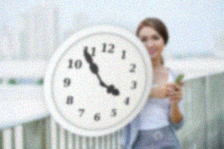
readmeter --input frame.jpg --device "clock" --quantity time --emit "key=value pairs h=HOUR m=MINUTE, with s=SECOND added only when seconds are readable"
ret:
h=3 m=54
